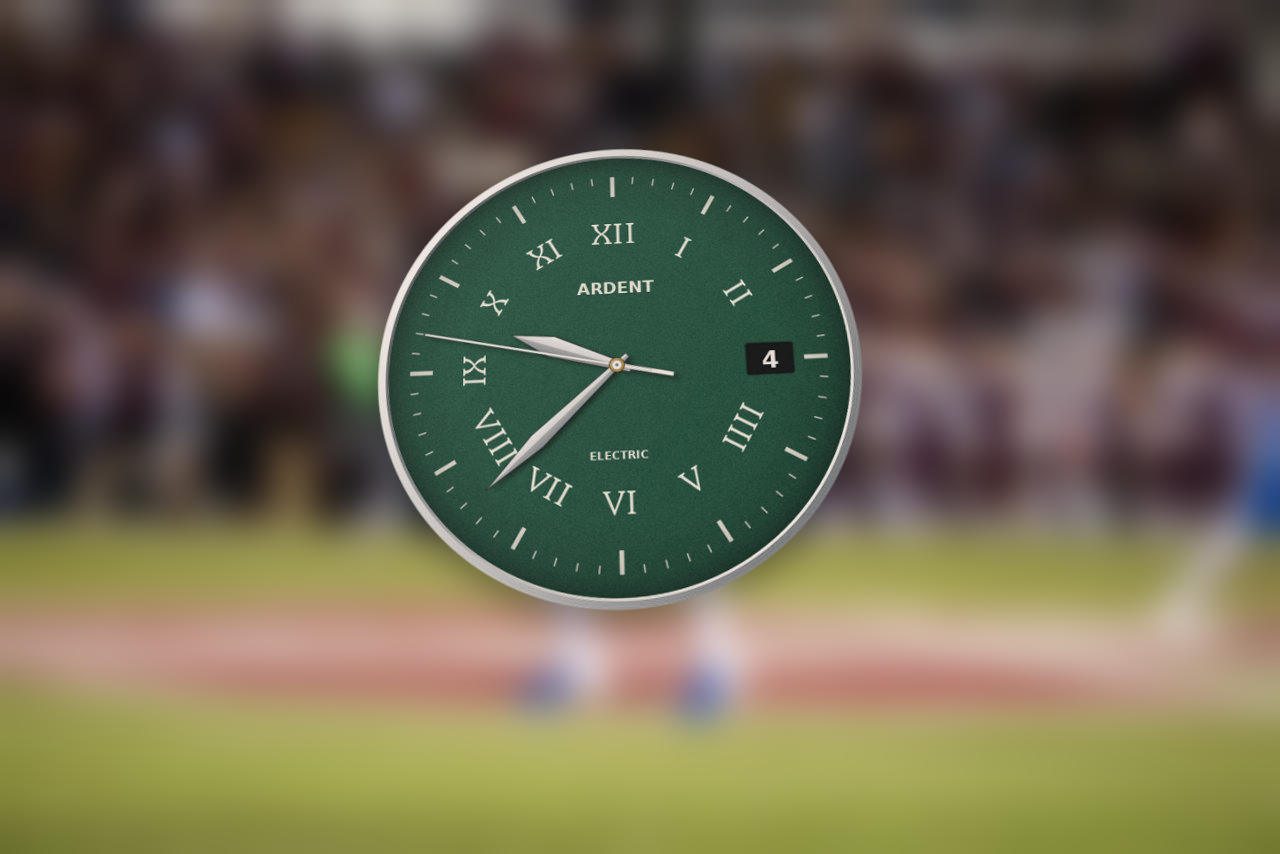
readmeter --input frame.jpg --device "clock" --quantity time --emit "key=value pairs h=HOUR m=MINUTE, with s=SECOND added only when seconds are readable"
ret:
h=9 m=37 s=47
